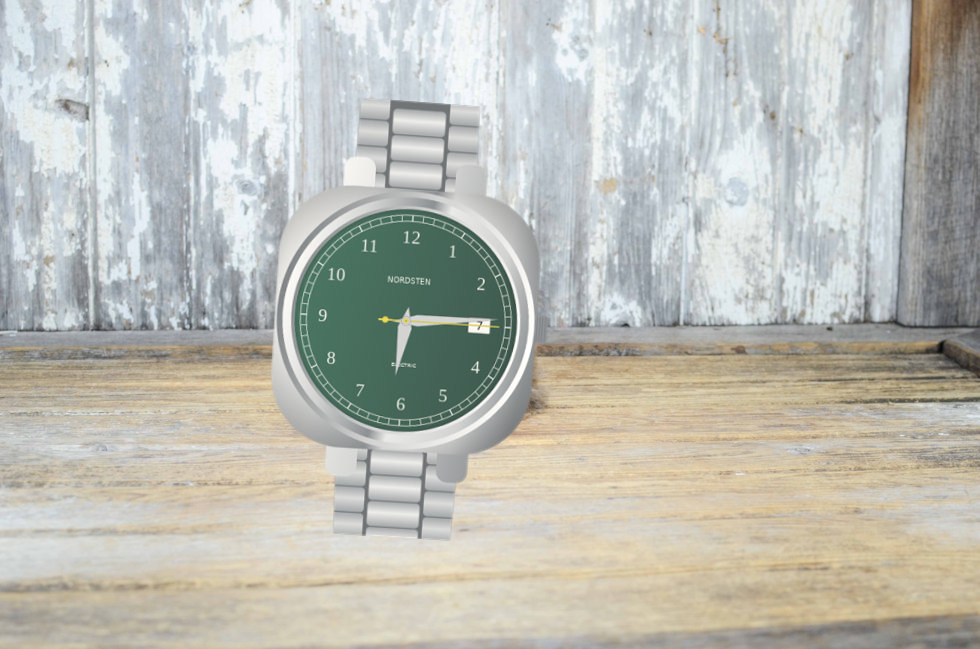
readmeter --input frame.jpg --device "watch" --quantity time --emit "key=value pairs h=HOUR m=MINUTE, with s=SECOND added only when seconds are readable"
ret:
h=6 m=14 s=15
